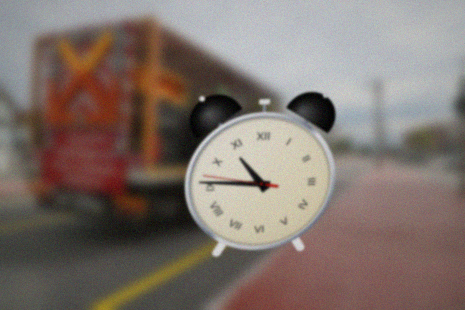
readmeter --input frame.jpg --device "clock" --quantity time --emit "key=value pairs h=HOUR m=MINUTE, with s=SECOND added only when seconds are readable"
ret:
h=10 m=45 s=47
